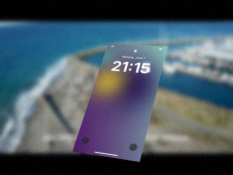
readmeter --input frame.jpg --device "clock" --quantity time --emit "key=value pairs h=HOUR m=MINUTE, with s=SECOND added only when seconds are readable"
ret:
h=21 m=15
